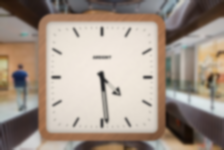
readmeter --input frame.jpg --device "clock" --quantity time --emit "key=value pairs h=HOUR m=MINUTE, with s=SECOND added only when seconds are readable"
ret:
h=4 m=29
